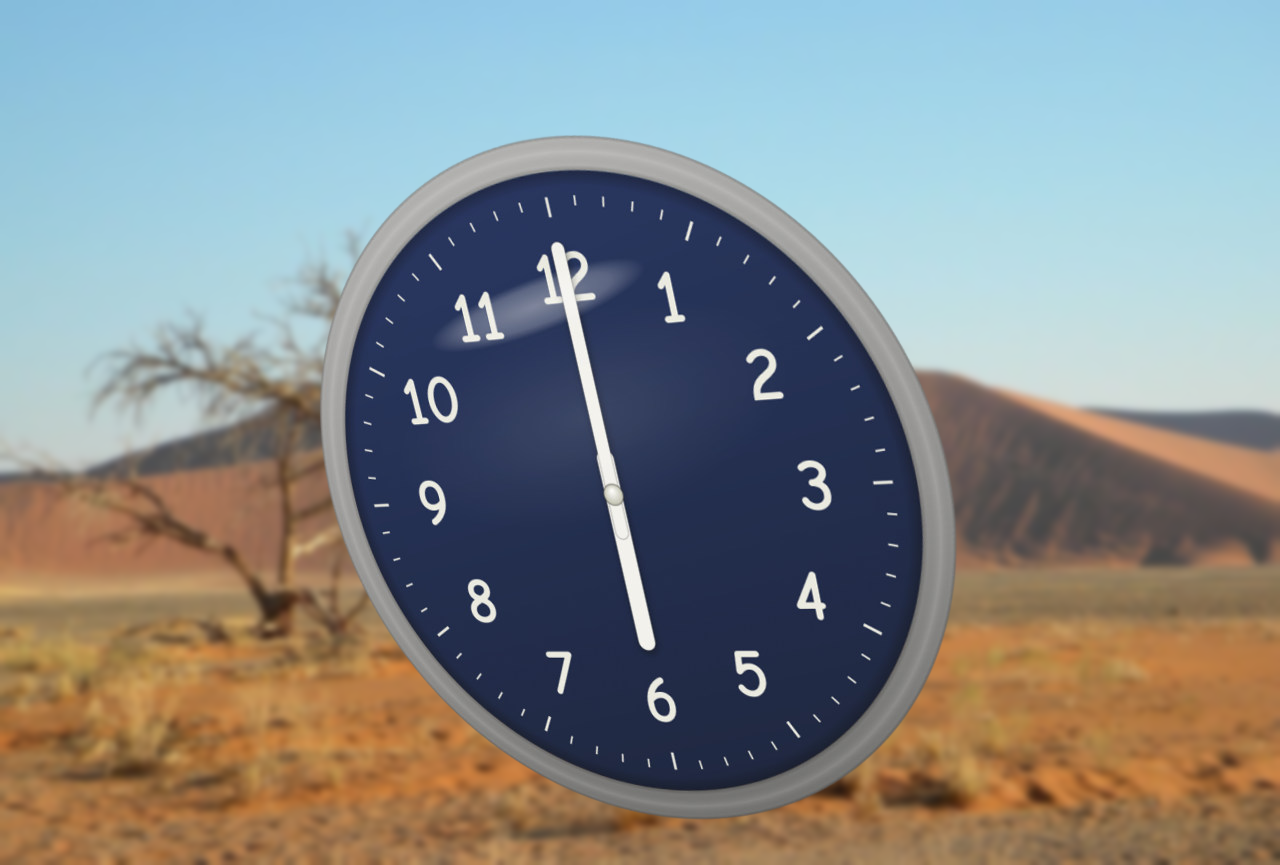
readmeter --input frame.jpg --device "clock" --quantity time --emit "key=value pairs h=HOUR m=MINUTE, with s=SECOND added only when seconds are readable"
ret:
h=6 m=0
